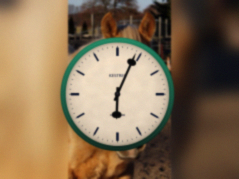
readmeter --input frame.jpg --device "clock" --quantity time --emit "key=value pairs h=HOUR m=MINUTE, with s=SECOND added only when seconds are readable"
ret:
h=6 m=4
